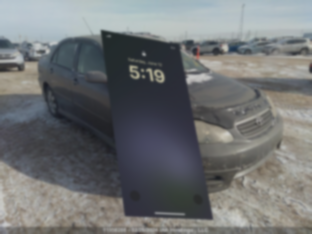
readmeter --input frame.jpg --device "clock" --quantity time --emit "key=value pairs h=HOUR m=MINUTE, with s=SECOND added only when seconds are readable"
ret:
h=5 m=19
